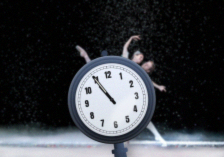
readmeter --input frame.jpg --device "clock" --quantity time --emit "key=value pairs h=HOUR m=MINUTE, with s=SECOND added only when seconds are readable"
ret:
h=10 m=55
